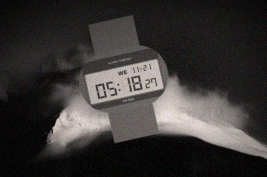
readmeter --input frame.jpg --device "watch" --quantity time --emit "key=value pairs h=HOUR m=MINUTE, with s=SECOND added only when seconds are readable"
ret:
h=5 m=18 s=27
